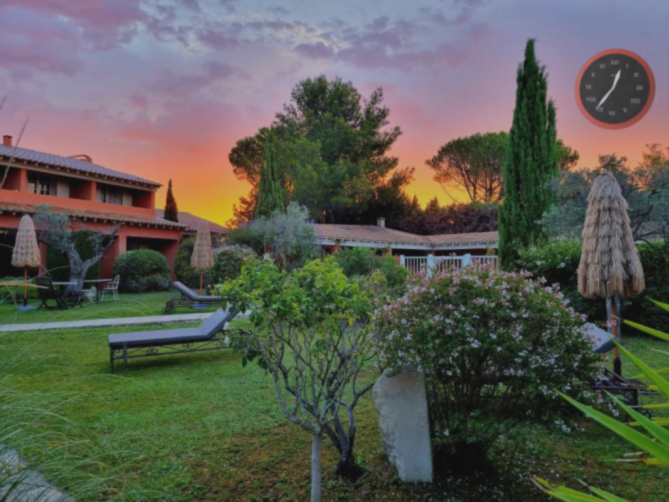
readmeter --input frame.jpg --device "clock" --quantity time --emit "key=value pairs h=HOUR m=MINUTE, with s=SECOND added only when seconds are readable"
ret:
h=12 m=36
